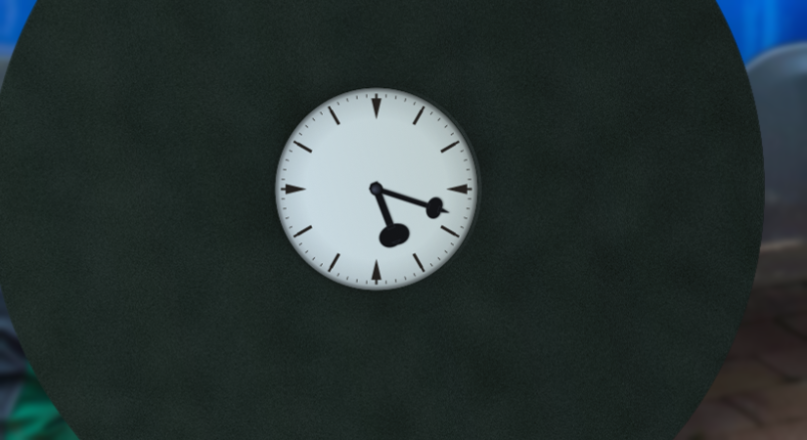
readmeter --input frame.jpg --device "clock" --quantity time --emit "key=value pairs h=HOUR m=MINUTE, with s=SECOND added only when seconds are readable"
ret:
h=5 m=18
